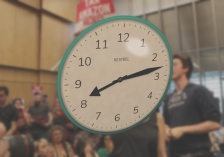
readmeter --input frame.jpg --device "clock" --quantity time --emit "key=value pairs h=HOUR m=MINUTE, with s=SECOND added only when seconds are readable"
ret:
h=8 m=13
